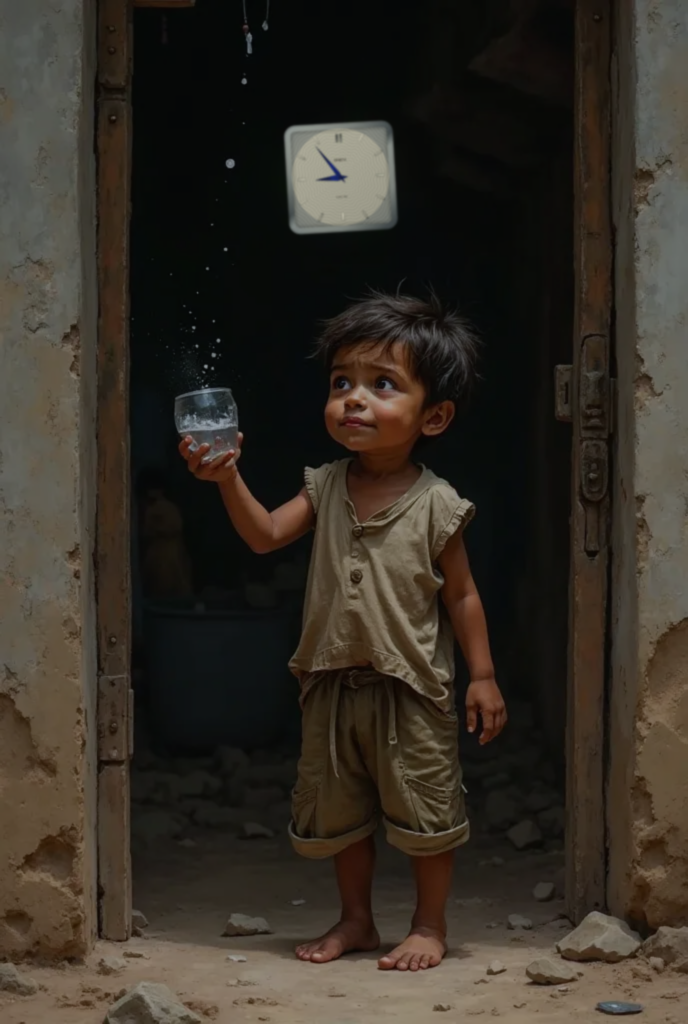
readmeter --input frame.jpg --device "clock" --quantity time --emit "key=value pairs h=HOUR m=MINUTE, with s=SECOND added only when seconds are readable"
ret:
h=8 m=54
